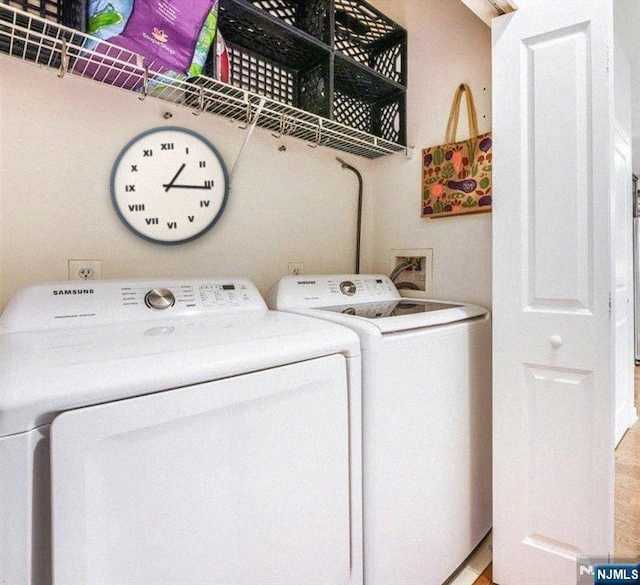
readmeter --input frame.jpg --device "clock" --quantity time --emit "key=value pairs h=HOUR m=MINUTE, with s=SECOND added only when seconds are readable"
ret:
h=1 m=16
